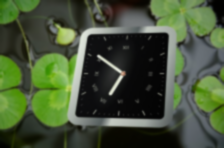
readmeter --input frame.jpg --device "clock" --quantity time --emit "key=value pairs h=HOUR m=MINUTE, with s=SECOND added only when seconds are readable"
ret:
h=6 m=51
